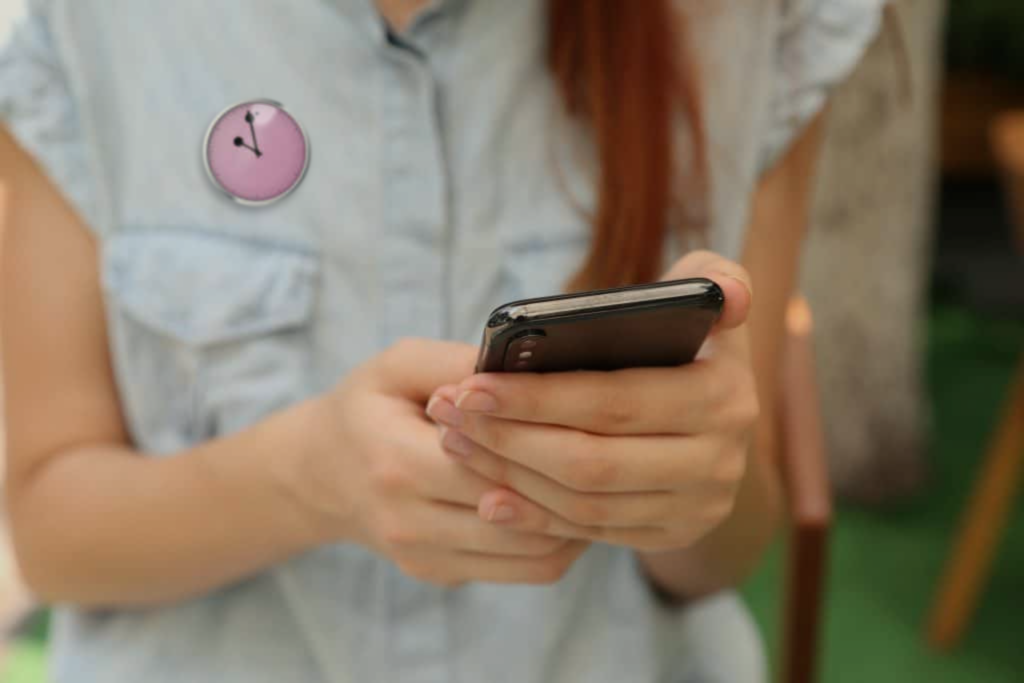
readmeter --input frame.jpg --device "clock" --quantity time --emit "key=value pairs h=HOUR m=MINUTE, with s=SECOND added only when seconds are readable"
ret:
h=9 m=58
